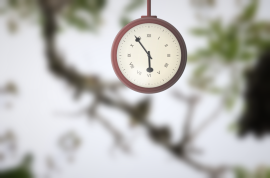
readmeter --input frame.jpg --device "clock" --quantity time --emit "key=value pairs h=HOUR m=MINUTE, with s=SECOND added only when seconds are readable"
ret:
h=5 m=54
